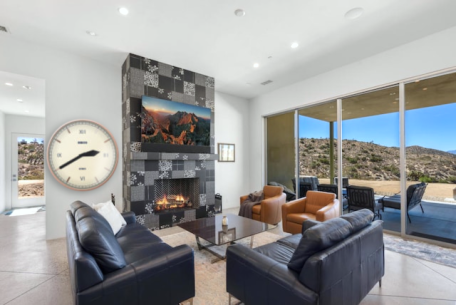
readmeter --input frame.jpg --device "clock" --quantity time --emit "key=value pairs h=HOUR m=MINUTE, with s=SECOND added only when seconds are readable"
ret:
h=2 m=40
